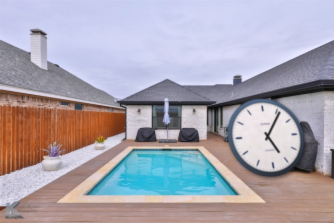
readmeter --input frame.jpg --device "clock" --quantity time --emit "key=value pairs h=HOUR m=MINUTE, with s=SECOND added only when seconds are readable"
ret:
h=5 m=6
